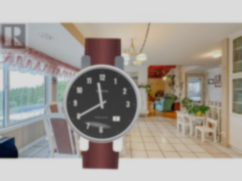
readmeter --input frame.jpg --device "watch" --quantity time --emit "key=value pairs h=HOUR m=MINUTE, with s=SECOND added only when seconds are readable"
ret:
h=11 m=40
